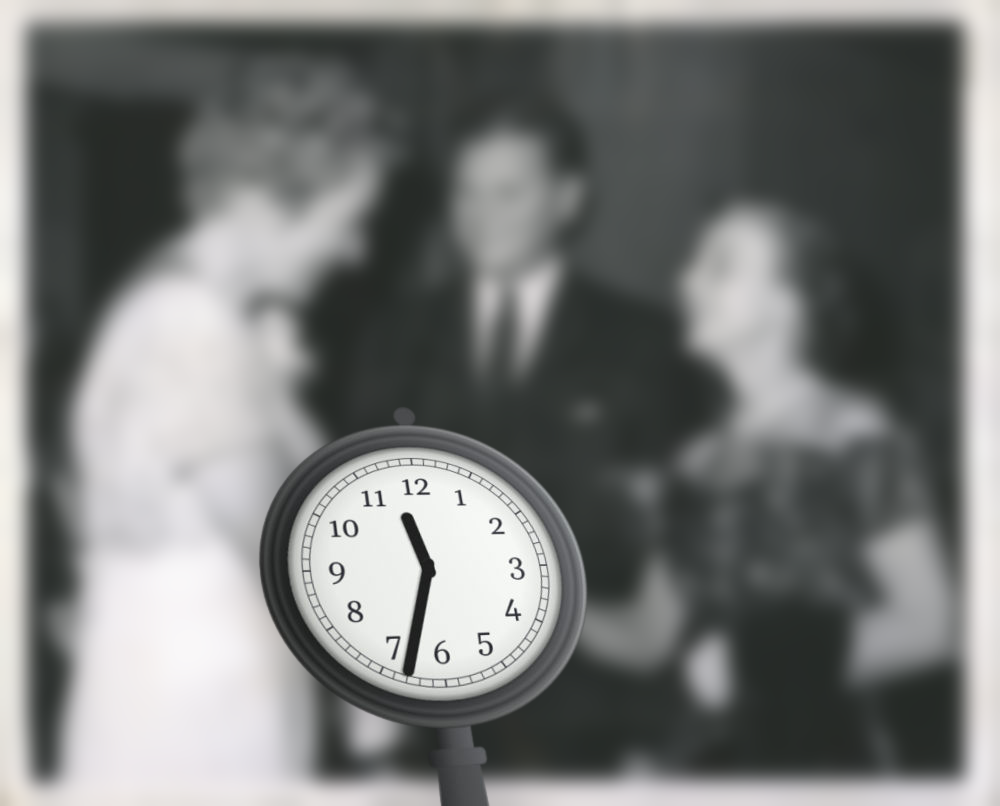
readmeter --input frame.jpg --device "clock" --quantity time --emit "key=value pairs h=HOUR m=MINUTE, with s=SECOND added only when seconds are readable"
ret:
h=11 m=33
